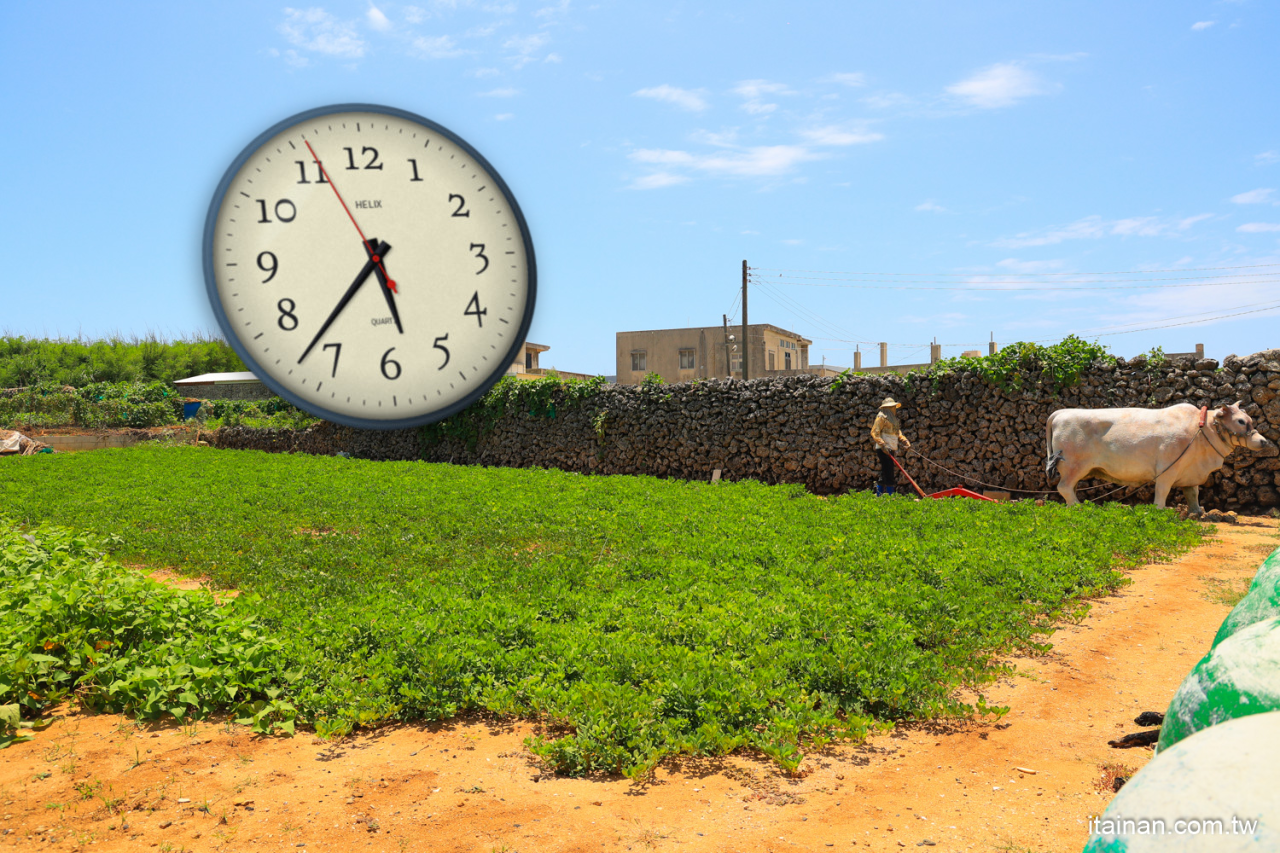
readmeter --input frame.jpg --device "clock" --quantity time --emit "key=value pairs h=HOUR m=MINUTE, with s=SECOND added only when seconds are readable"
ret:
h=5 m=36 s=56
